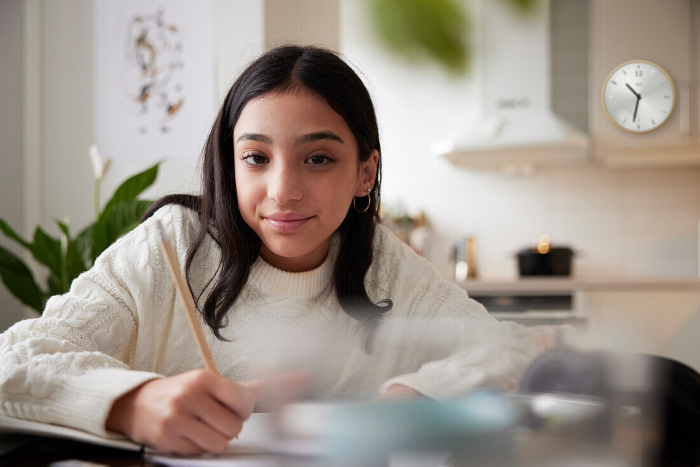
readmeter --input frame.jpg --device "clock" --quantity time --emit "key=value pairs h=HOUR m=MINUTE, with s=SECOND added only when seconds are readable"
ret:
h=10 m=32
